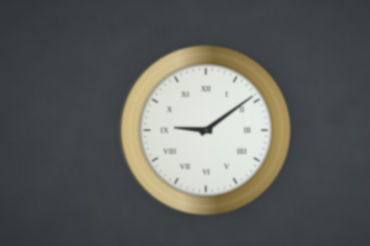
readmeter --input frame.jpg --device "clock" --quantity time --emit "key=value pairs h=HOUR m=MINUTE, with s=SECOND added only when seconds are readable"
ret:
h=9 m=9
